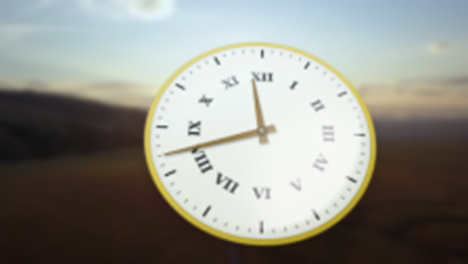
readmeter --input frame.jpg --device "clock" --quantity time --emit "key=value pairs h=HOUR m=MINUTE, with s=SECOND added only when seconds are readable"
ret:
h=11 m=42
